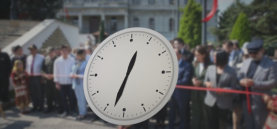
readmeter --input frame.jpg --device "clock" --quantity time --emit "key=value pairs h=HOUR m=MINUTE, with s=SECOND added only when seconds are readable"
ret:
h=12 m=33
